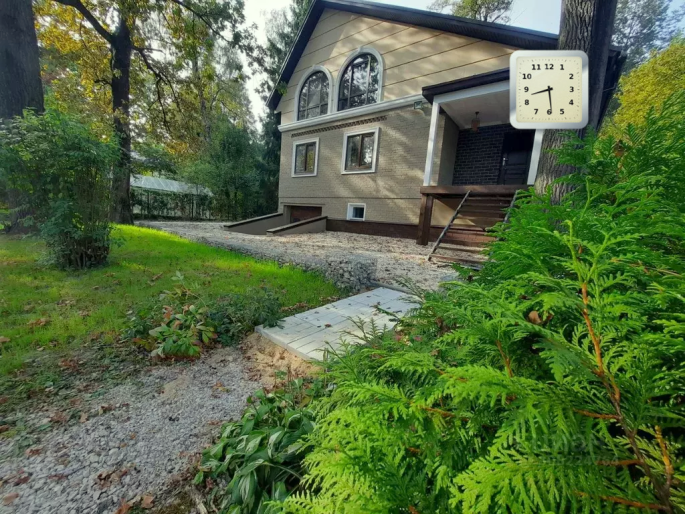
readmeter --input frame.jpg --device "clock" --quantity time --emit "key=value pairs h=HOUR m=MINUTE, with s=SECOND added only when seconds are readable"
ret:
h=8 m=29
